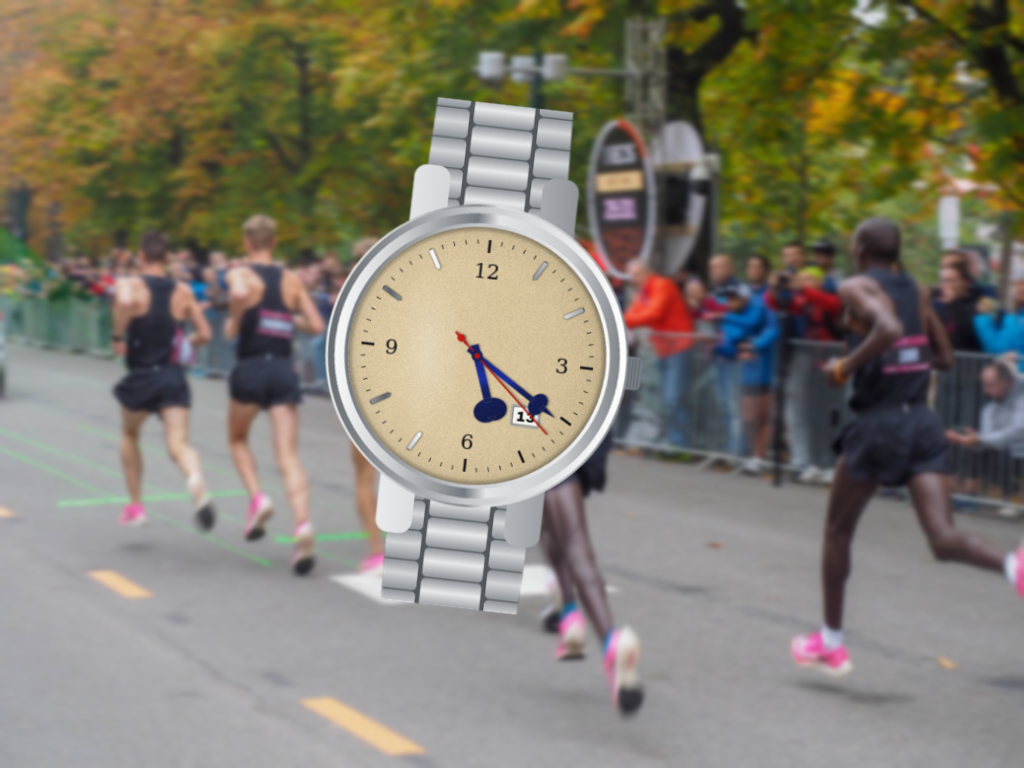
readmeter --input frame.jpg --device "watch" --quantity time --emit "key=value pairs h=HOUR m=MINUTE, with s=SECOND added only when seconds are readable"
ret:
h=5 m=20 s=22
